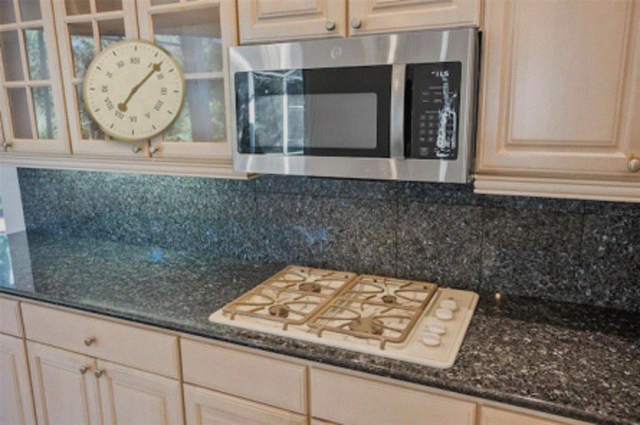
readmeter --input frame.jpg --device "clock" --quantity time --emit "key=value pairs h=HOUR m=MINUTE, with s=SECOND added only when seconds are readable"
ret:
h=7 m=7
